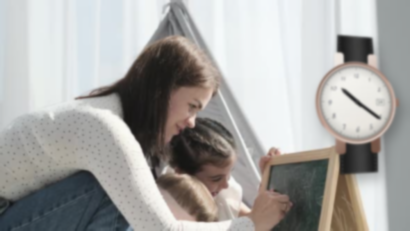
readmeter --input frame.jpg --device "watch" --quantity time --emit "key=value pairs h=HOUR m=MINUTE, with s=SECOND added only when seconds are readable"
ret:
h=10 m=21
